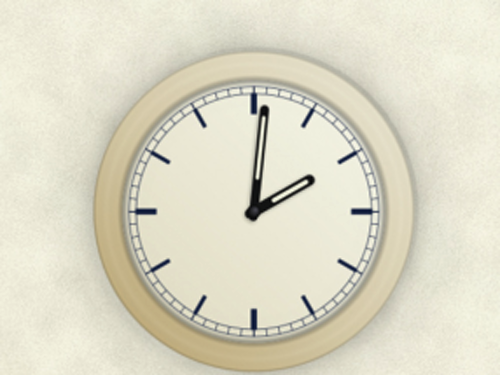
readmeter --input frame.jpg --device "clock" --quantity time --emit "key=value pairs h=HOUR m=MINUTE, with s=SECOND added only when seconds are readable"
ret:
h=2 m=1
